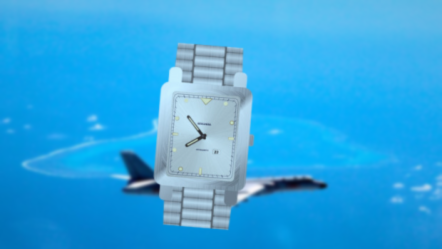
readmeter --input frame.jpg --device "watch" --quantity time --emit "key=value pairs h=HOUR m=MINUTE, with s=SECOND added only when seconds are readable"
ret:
h=7 m=53
